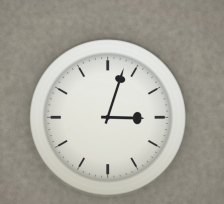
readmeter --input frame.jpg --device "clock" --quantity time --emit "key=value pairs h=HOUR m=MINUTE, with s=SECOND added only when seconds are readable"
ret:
h=3 m=3
